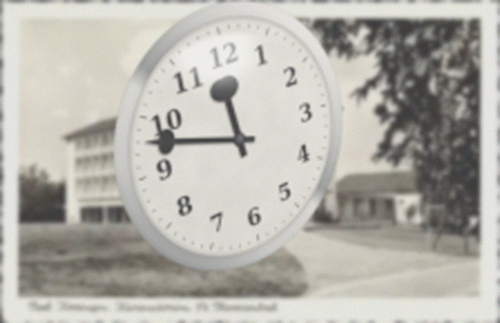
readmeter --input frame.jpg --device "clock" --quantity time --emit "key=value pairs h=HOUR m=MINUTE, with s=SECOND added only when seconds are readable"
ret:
h=11 m=48
